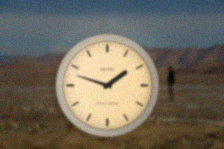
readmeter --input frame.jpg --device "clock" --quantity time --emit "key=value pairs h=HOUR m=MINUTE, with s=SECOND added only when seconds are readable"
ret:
h=1 m=48
